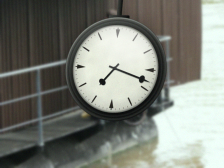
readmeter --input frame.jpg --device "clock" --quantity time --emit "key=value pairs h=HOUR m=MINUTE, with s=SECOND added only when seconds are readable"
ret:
h=7 m=18
